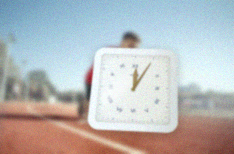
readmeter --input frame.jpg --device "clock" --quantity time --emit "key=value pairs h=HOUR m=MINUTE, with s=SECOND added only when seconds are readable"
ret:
h=12 m=5
